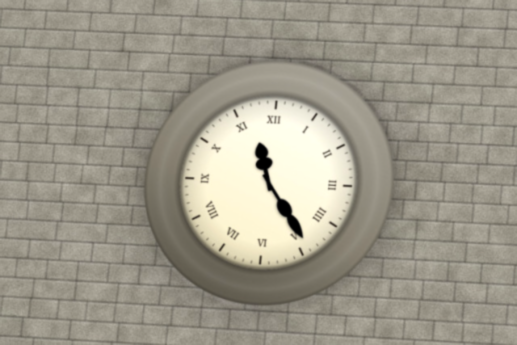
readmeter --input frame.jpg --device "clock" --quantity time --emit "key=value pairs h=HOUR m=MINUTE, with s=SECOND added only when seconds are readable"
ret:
h=11 m=24
